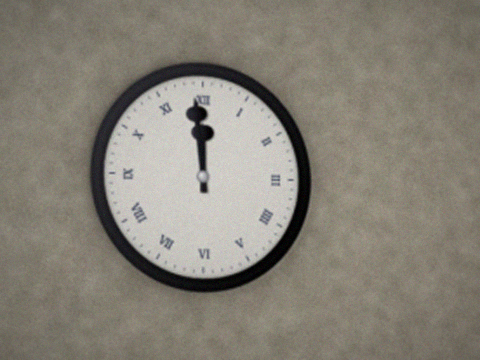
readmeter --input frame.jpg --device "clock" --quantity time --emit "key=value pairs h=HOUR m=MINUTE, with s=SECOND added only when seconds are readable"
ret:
h=11 m=59
